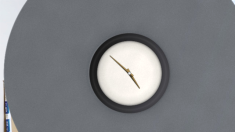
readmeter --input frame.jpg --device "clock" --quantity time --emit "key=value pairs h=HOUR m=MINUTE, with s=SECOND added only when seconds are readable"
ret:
h=4 m=52
